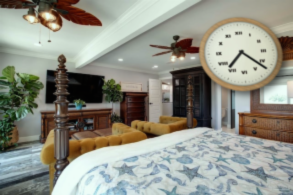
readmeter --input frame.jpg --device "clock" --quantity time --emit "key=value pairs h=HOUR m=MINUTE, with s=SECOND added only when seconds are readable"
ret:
h=7 m=22
